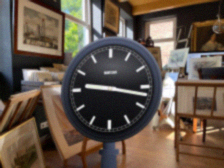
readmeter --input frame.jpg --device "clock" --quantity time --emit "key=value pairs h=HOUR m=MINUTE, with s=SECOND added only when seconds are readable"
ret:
h=9 m=17
